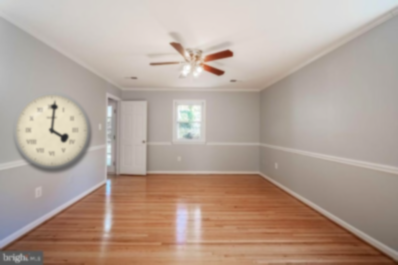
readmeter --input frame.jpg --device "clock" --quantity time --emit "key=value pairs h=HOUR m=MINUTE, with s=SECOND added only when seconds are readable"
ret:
h=4 m=1
